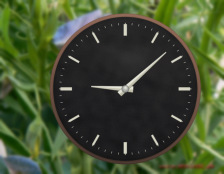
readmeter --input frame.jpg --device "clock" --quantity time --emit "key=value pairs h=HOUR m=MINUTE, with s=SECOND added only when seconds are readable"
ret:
h=9 m=8
